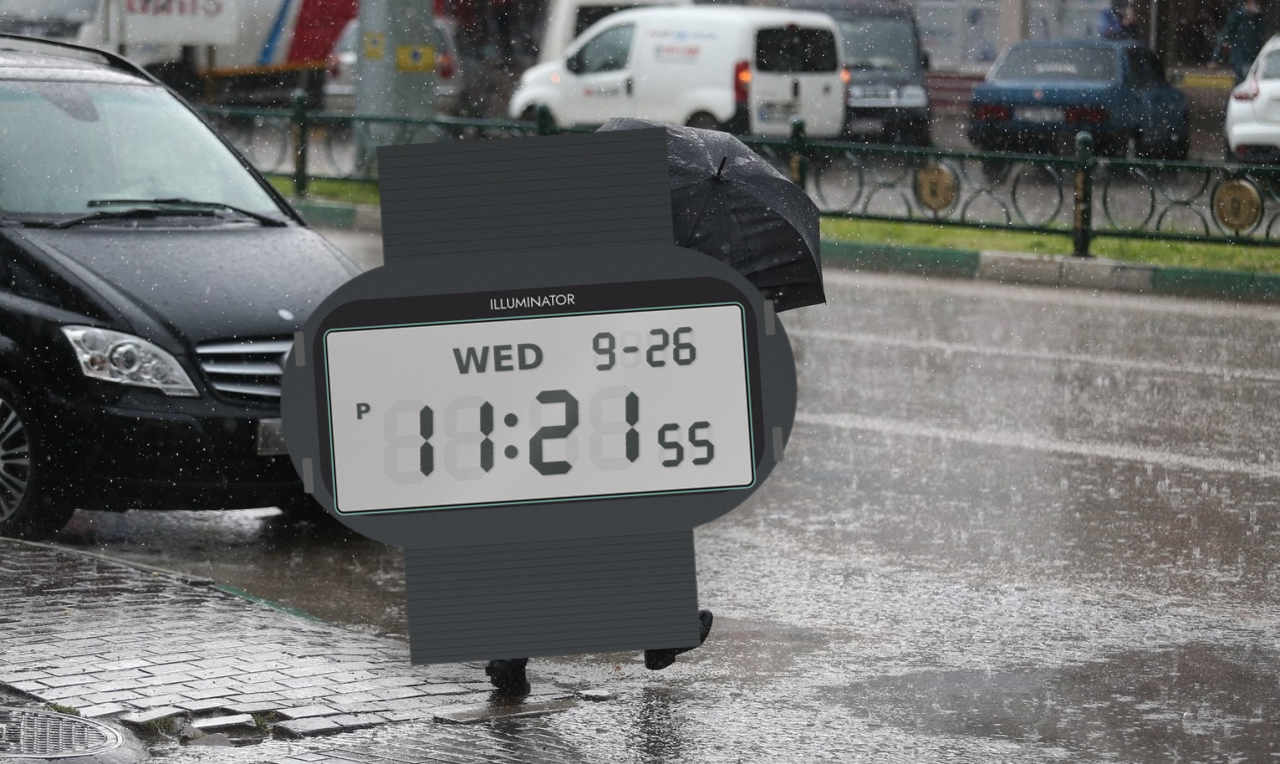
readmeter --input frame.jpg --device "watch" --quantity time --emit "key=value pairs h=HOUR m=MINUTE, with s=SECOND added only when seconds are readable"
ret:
h=11 m=21 s=55
